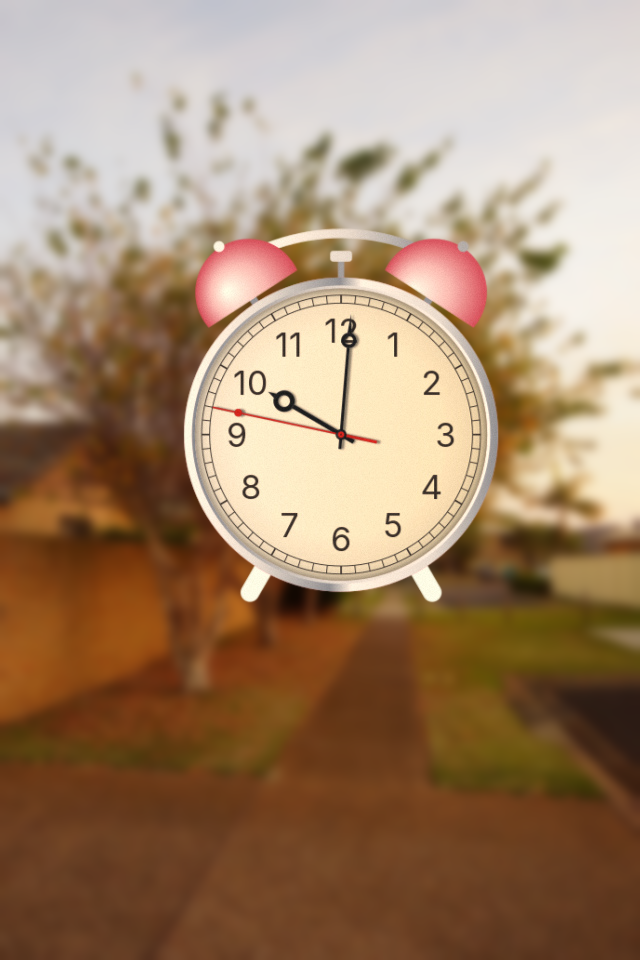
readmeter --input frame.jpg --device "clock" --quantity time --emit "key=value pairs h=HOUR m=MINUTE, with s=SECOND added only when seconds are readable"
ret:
h=10 m=0 s=47
